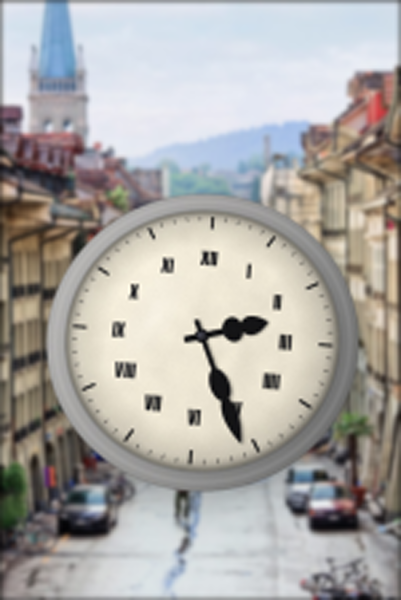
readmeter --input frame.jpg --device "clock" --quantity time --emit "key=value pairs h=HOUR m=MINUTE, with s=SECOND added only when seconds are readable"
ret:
h=2 m=26
